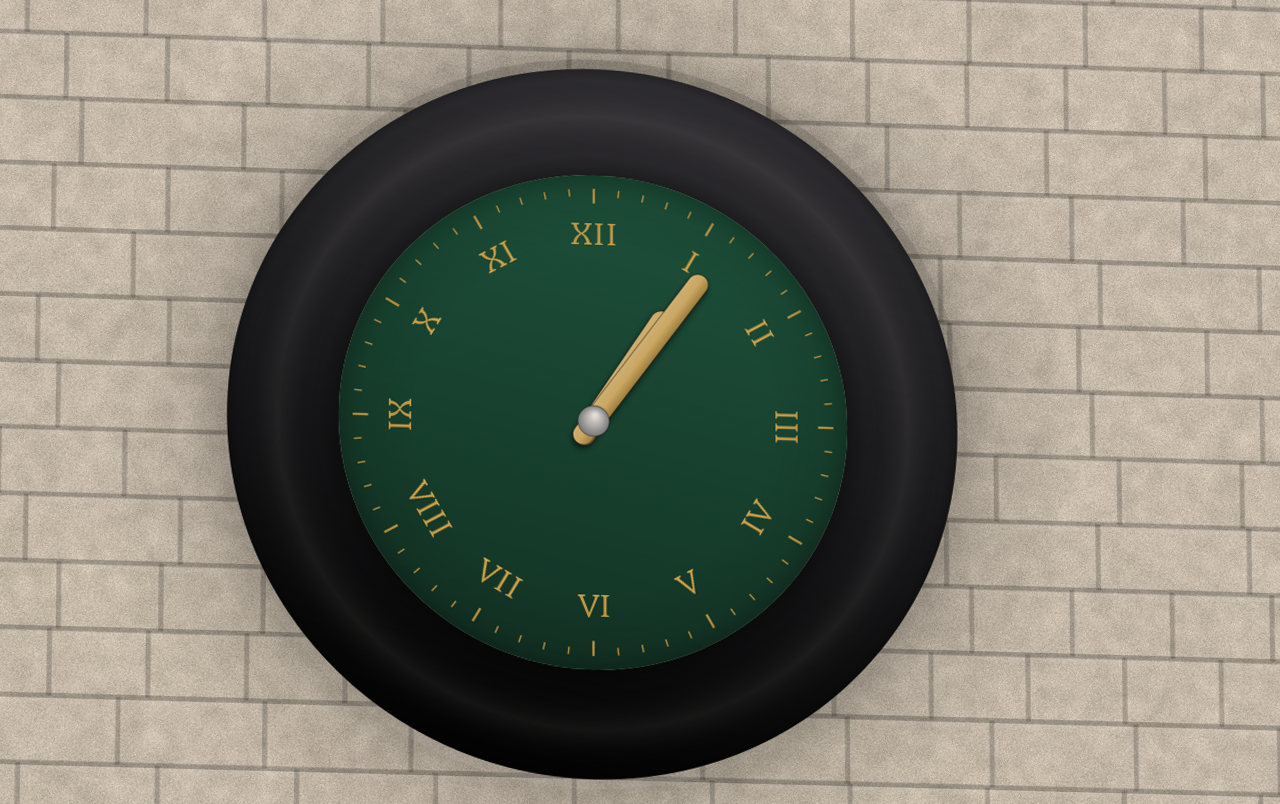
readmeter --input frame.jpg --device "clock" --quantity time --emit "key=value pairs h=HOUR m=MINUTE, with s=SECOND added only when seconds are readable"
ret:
h=1 m=6
